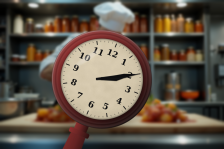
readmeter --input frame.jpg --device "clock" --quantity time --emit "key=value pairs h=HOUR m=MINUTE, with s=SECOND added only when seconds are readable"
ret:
h=2 m=10
